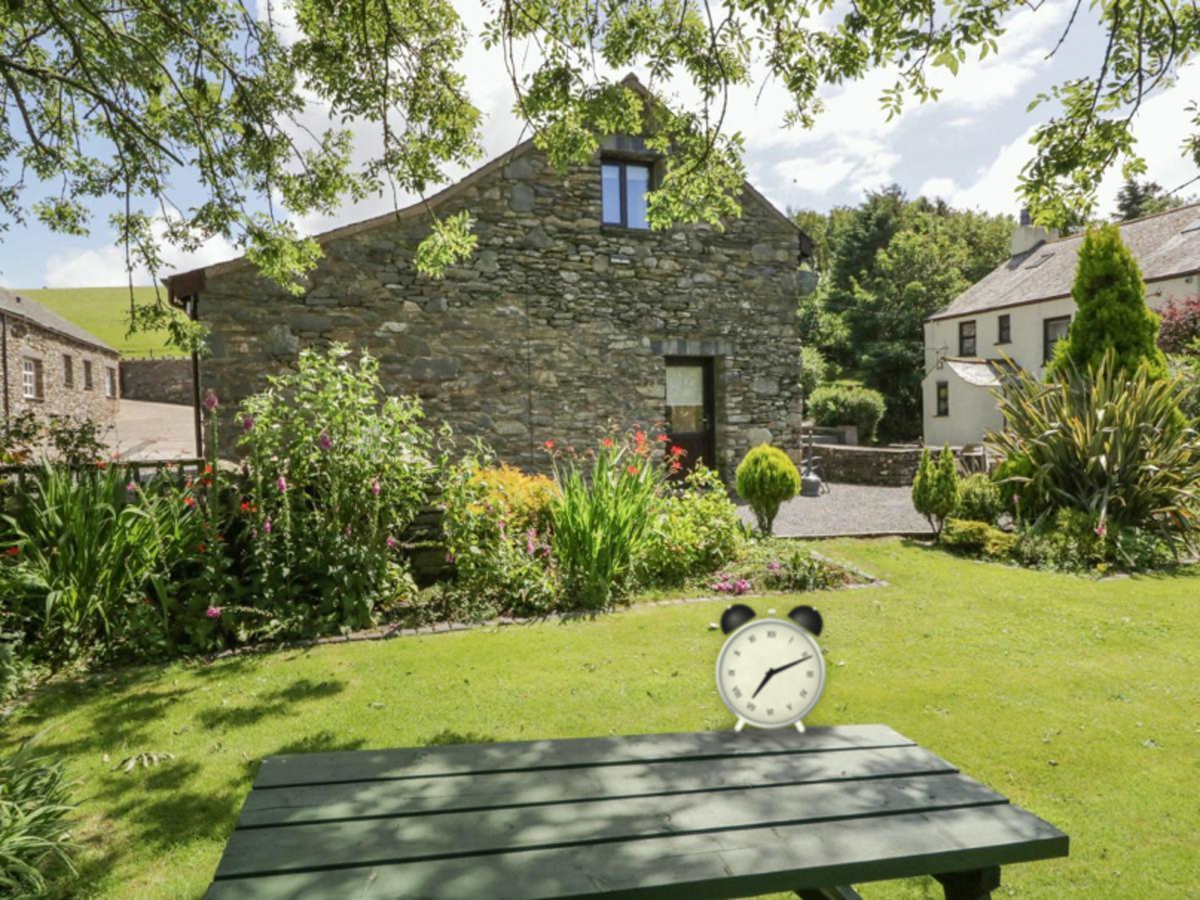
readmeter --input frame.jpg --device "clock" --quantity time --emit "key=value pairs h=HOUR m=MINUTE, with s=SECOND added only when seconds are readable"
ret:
h=7 m=11
